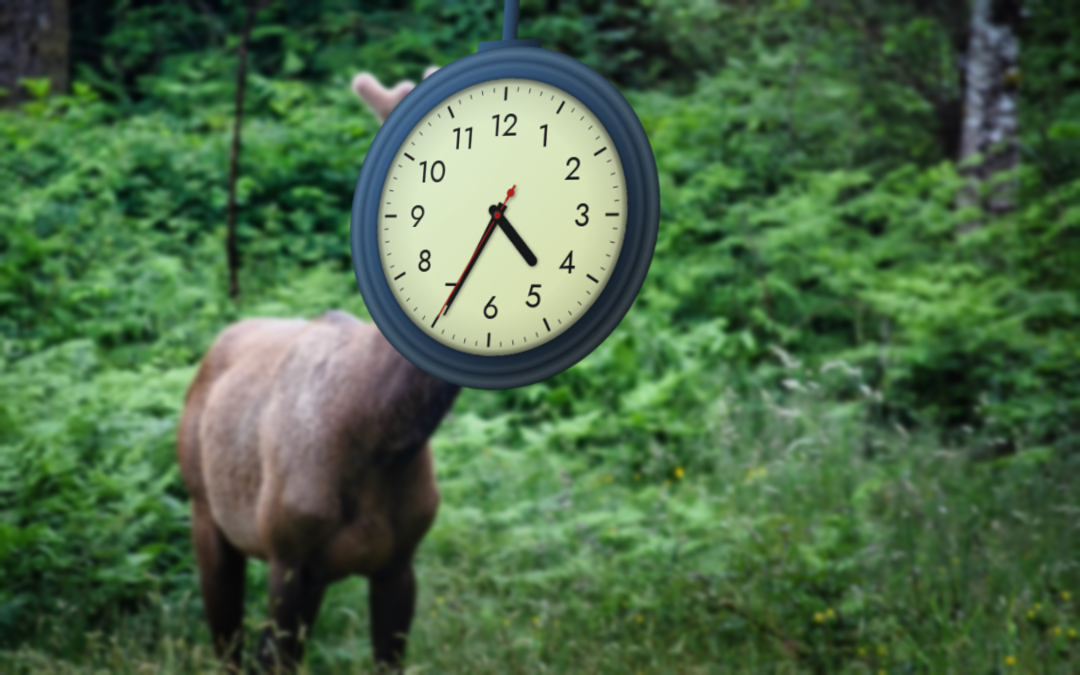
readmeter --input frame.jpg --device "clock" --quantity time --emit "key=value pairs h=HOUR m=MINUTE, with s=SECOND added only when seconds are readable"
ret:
h=4 m=34 s=35
